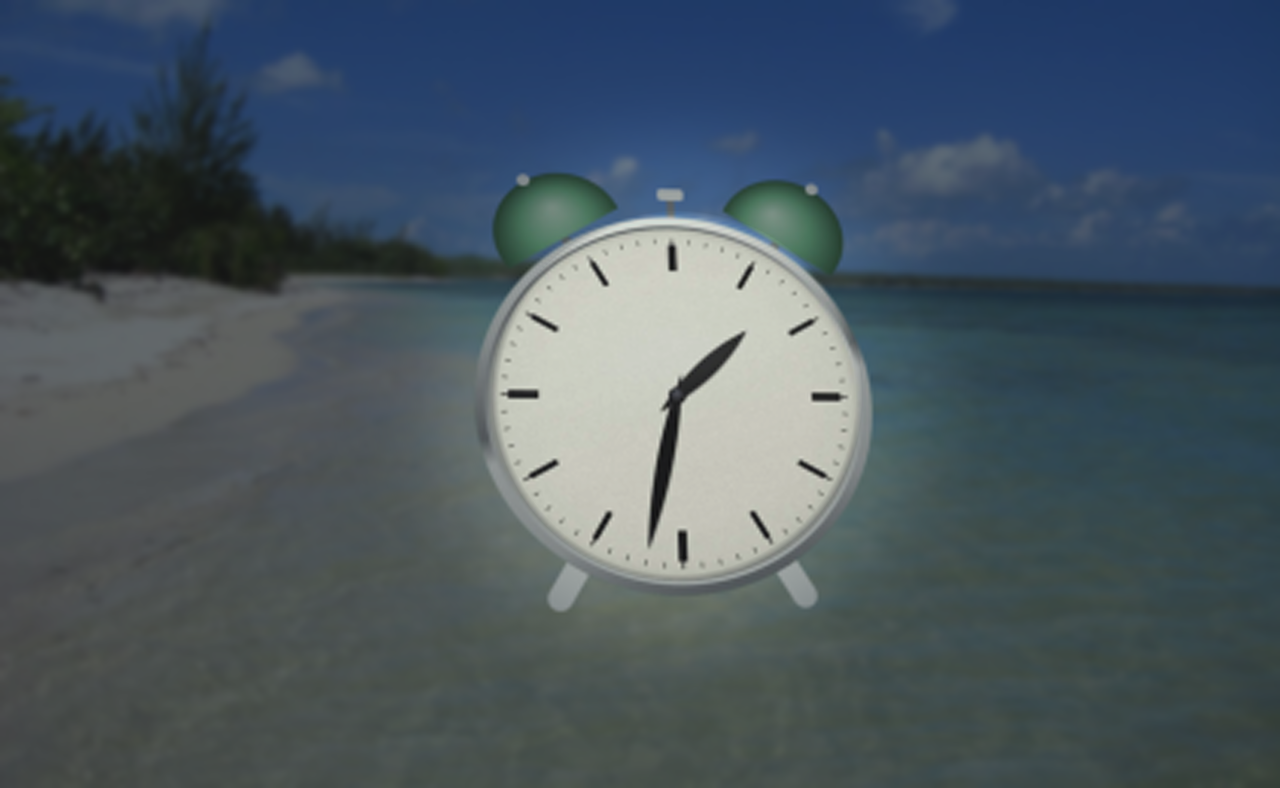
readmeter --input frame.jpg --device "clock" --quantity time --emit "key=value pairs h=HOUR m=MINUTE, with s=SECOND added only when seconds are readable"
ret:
h=1 m=32
